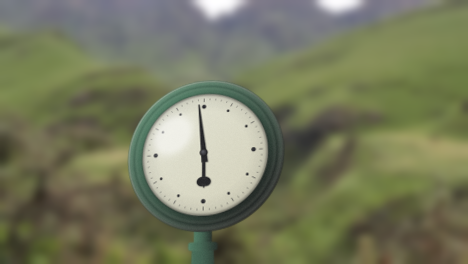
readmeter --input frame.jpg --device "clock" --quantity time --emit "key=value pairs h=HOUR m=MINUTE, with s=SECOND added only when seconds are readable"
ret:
h=5 m=59
